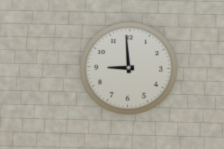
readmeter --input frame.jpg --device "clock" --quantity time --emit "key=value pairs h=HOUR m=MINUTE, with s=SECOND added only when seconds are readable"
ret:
h=8 m=59
